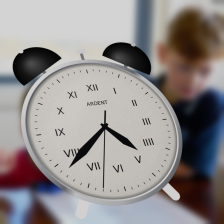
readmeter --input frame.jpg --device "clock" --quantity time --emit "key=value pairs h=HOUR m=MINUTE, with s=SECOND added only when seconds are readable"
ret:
h=4 m=38 s=33
